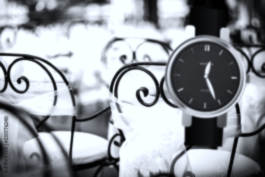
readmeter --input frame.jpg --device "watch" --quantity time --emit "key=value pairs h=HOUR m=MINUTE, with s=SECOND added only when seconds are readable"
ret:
h=12 m=26
